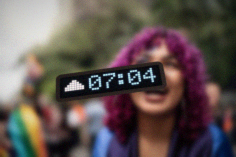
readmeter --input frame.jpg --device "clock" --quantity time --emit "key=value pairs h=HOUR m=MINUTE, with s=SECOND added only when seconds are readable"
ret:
h=7 m=4
